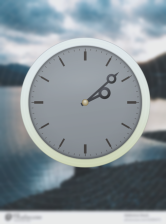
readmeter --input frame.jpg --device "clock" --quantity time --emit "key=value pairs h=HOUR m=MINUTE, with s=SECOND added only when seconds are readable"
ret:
h=2 m=8
